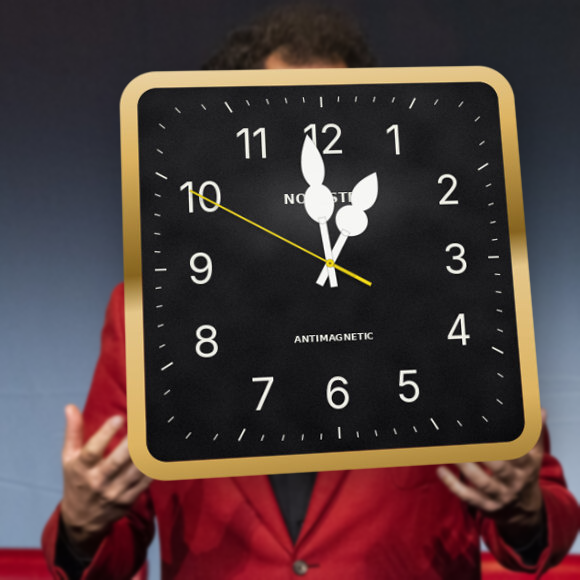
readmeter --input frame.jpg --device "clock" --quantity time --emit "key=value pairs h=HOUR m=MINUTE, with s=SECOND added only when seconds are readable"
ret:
h=12 m=58 s=50
